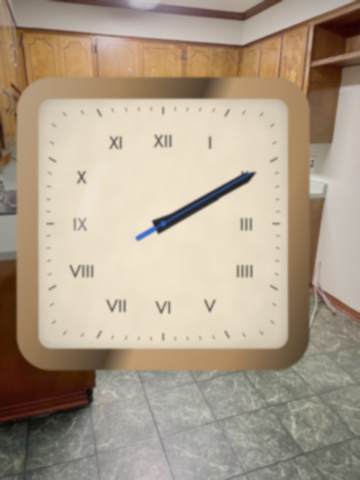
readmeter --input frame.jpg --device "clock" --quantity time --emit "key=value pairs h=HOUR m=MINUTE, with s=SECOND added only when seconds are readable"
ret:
h=2 m=10 s=10
